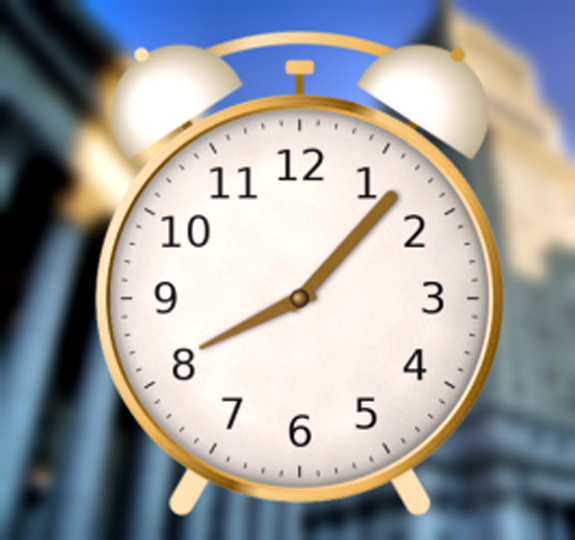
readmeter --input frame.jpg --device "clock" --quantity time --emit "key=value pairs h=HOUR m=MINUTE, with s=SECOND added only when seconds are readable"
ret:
h=8 m=7
